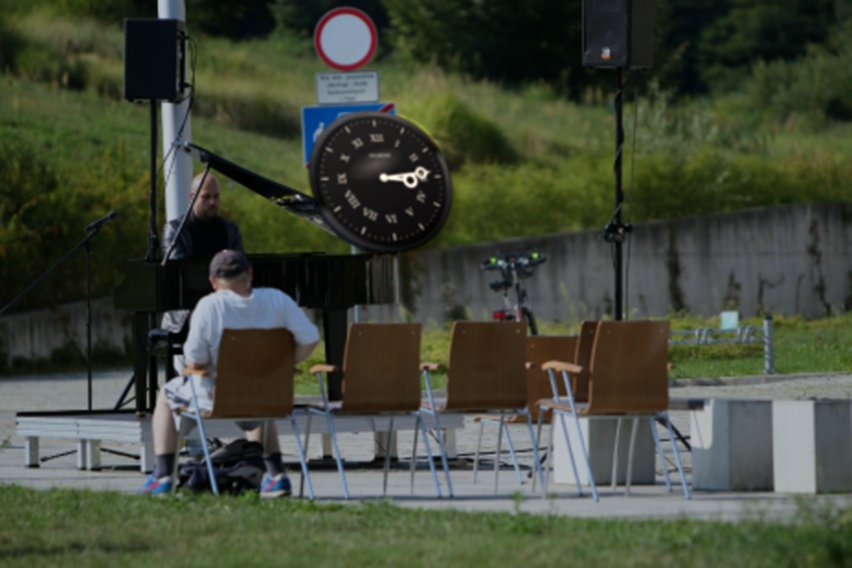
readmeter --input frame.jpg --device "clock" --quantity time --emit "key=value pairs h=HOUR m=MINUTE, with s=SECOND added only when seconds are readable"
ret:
h=3 m=14
